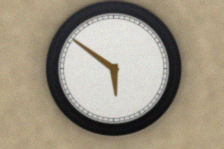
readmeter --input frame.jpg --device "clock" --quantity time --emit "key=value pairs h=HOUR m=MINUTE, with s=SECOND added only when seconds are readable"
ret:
h=5 m=51
